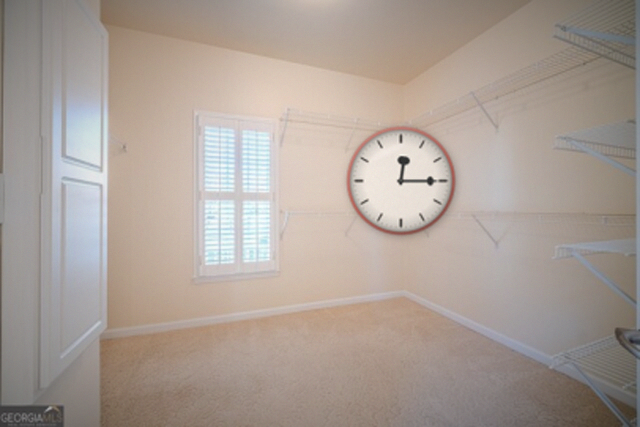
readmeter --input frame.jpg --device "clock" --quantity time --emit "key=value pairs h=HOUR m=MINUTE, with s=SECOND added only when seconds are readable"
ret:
h=12 m=15
